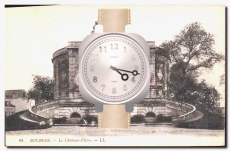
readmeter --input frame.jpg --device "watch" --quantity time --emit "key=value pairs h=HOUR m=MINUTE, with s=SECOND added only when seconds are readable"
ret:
h=4 m=17
